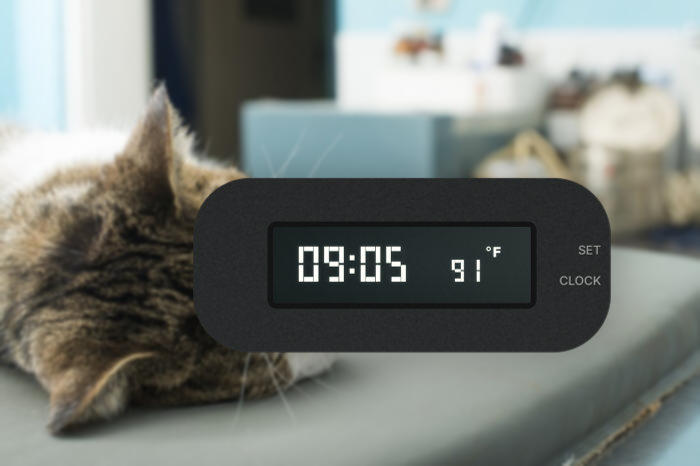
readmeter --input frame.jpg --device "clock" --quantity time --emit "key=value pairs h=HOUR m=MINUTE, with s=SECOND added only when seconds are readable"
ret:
h=9 m=5
